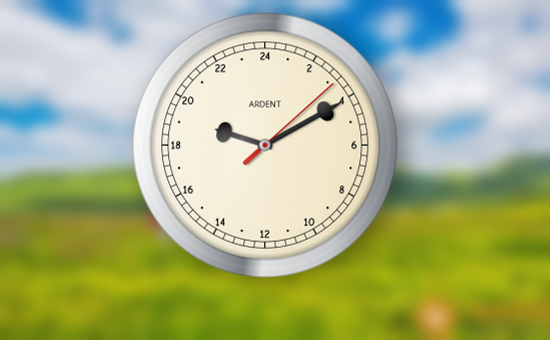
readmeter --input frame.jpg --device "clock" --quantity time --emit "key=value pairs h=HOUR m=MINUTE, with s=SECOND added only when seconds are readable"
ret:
h=19 m=10 s=8
